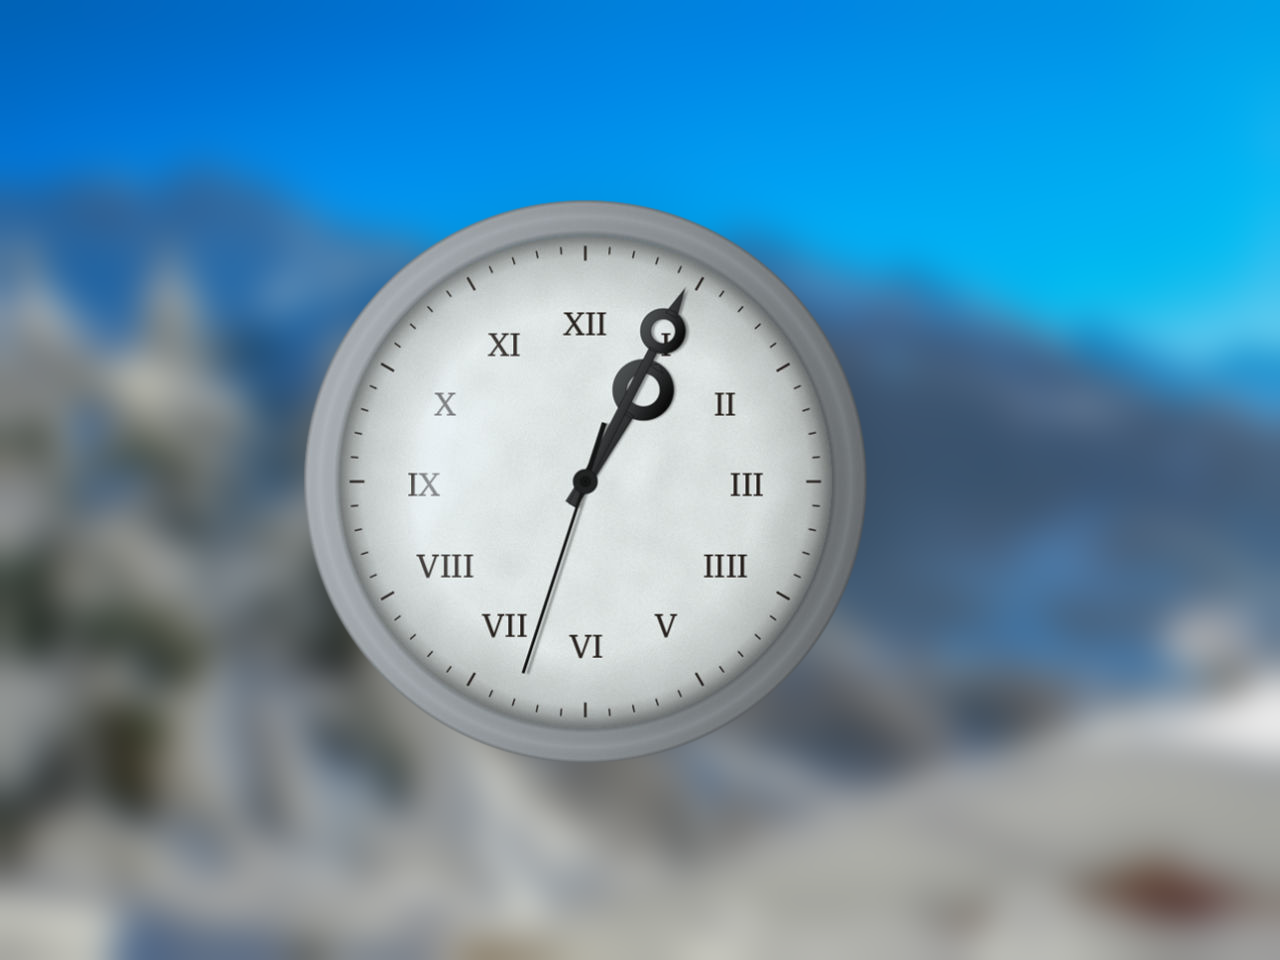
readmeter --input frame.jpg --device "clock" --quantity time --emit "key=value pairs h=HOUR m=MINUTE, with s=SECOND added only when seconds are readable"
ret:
h=1 m=4 s=33
